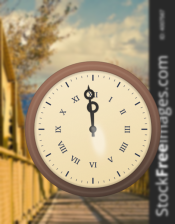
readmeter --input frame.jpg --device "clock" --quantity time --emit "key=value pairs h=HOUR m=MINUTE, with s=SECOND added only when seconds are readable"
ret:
h=11 m=59
